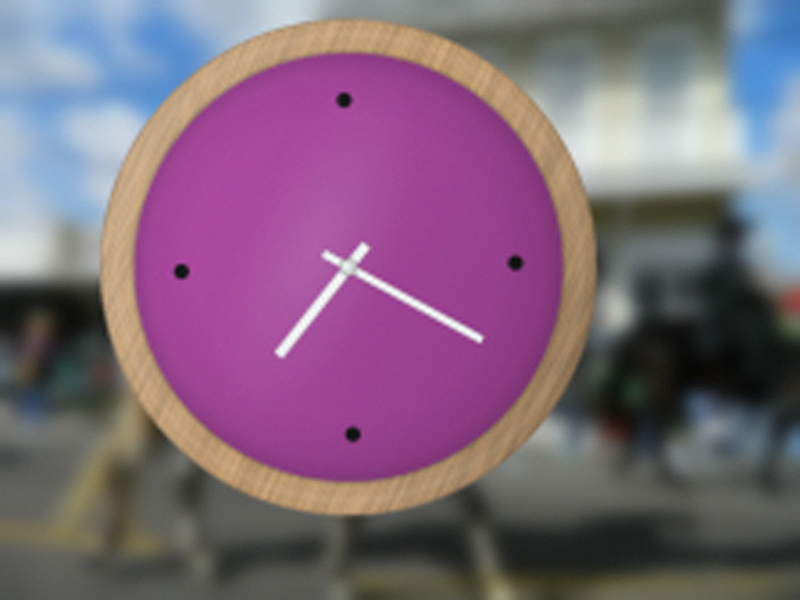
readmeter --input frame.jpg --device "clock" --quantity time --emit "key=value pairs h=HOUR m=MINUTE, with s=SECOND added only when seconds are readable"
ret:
h=7 m=20
